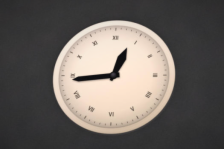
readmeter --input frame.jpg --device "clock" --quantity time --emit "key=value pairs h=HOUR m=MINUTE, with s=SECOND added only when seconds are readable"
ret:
h=12 m=44
